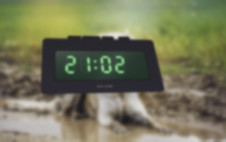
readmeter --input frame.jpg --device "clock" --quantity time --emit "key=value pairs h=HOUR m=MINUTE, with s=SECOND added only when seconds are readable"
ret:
h=21 m=2
